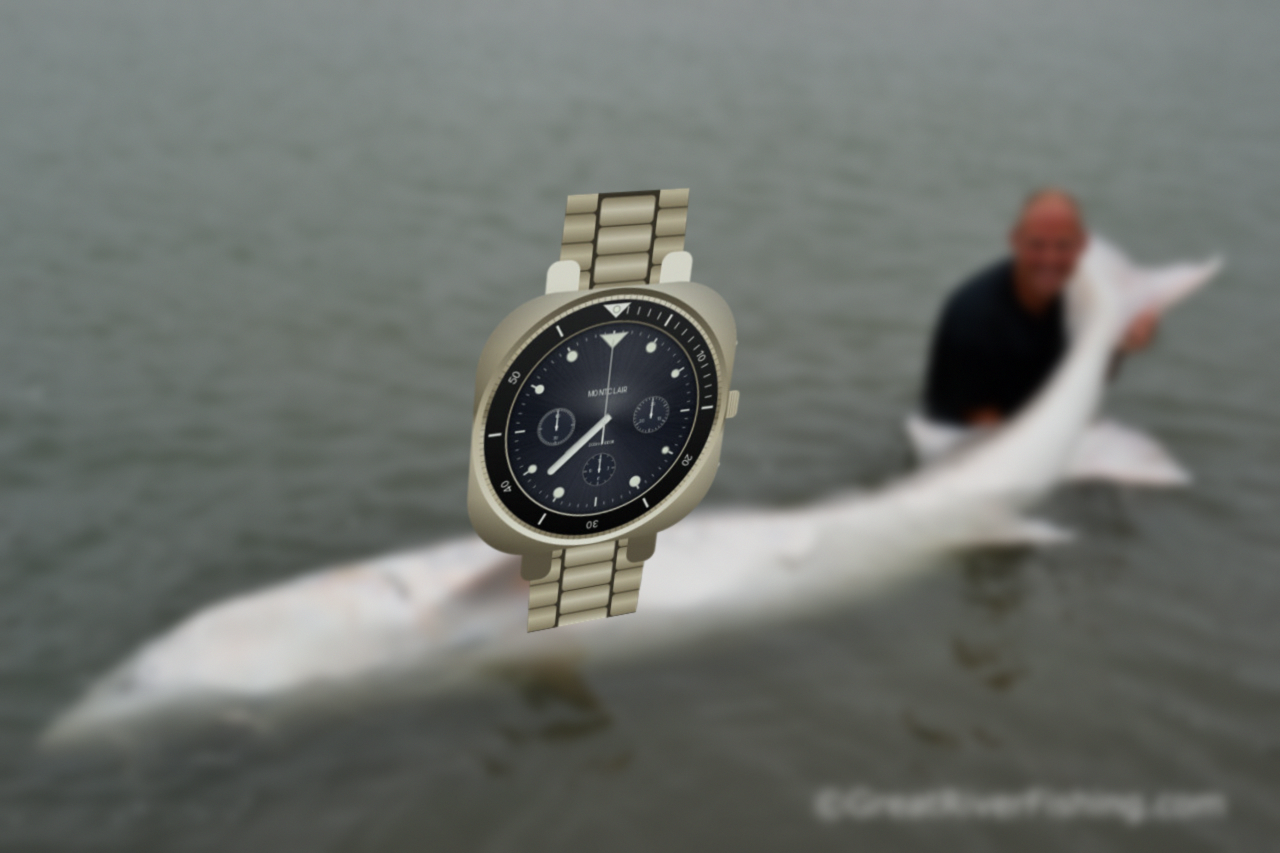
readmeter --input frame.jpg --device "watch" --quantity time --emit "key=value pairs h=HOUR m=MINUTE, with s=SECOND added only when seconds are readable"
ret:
h=7 m=38
